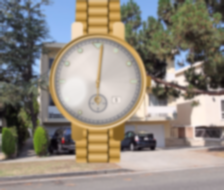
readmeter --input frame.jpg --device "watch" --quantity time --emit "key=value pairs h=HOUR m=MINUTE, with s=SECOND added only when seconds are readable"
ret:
h=6 m=1
